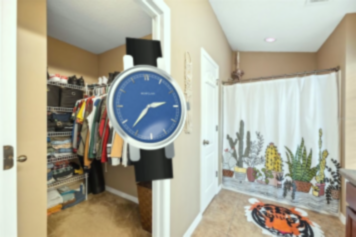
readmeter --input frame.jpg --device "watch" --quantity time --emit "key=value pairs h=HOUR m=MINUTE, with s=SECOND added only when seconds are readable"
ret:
h=2 m=37
